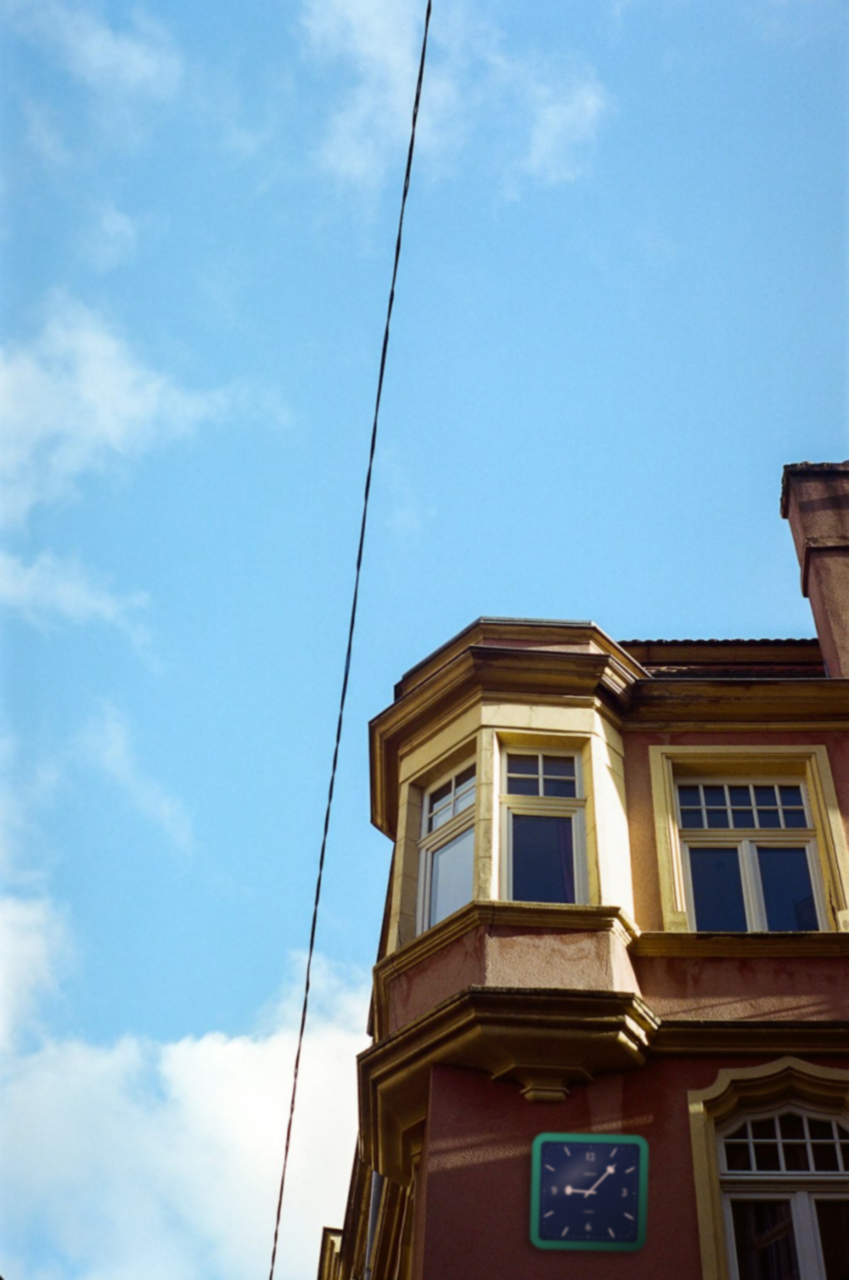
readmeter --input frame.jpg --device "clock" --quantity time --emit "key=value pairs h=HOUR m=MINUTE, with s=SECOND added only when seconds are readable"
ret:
h=9 m=7
